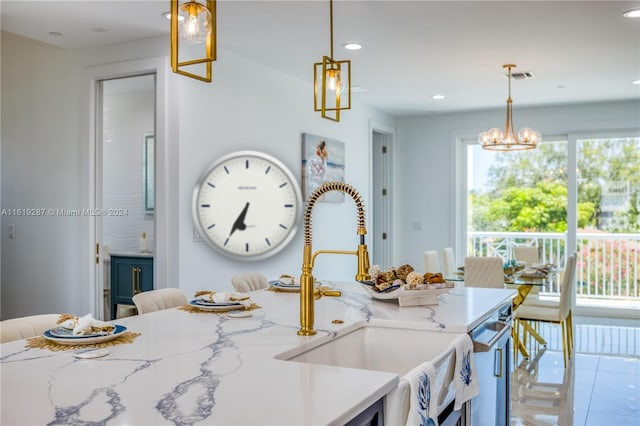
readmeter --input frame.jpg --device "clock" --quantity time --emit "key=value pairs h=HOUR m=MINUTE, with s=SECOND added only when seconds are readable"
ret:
h=6 m=35
